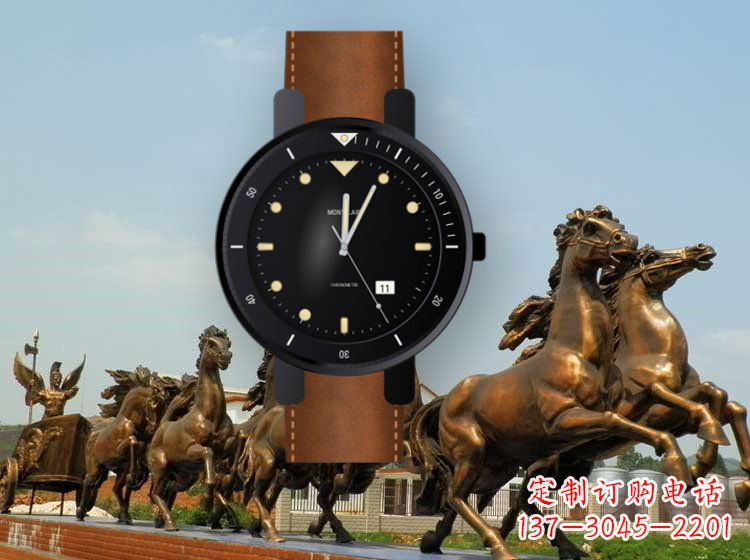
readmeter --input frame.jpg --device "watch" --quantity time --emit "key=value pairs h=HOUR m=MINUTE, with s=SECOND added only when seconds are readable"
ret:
h=12 m=4 s=25
